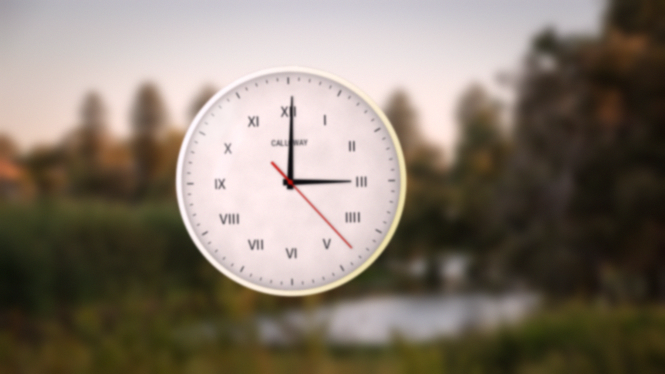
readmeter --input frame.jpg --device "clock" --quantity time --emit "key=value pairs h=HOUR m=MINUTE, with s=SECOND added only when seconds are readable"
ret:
h=3 m=0 s=23
